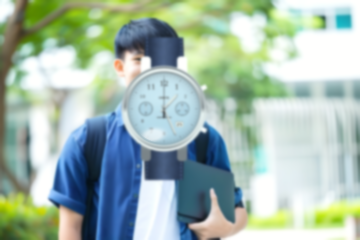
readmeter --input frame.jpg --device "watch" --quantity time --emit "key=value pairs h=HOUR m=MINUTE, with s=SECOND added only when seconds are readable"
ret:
h=1 m=26
